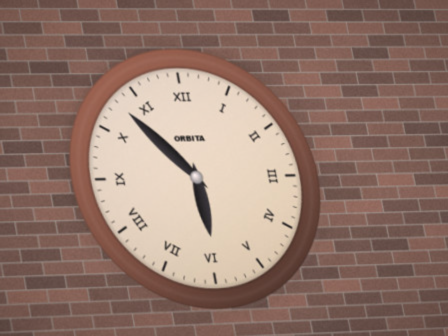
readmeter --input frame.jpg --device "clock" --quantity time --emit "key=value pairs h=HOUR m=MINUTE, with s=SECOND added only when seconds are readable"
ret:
h=5 m=53
